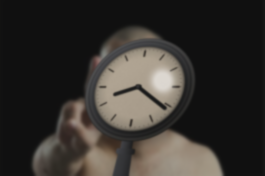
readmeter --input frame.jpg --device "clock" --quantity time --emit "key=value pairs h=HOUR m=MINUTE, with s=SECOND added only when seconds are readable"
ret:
h=8 m=21
